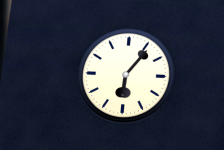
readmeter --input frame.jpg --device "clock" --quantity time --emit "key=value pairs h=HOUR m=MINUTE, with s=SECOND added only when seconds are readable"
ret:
h=6 m=6
